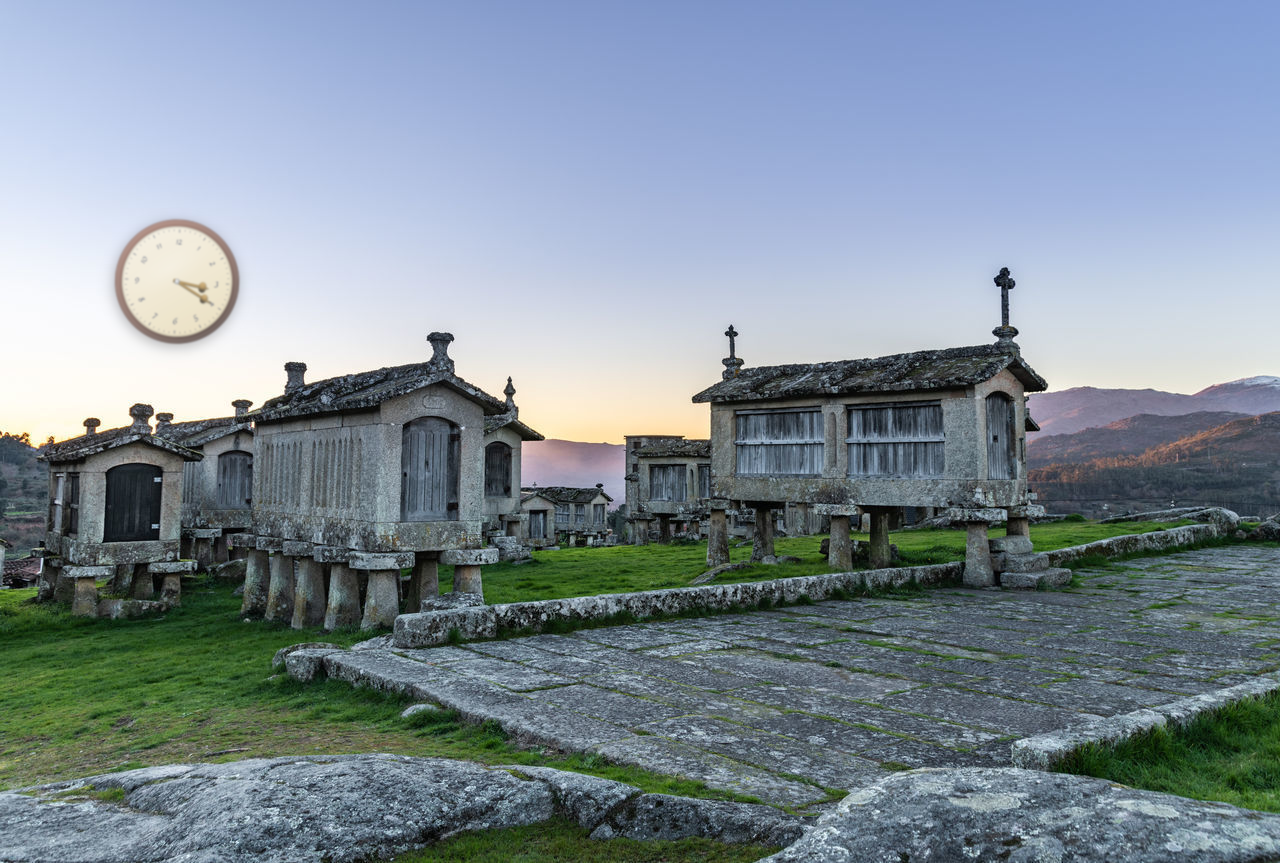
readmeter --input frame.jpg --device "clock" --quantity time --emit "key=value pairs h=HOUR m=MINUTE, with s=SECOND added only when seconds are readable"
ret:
h=3 m=20
